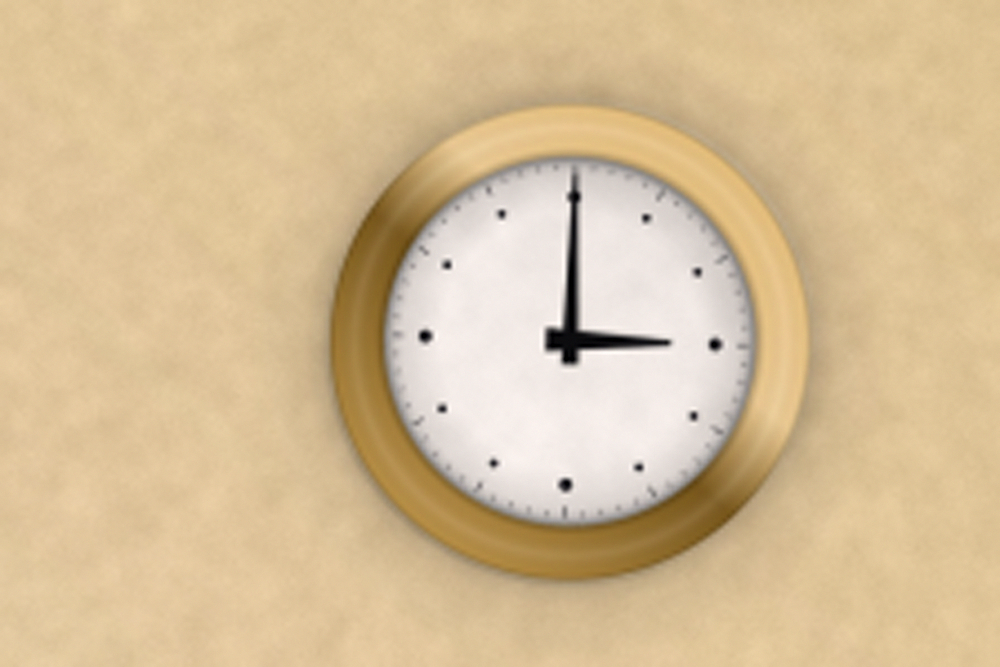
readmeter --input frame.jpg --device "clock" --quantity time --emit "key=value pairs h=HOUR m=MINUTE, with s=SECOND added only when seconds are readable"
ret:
h=3 m=0
